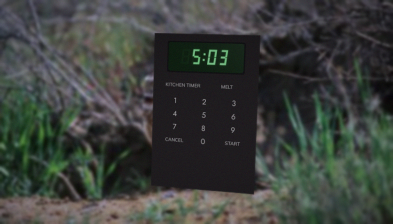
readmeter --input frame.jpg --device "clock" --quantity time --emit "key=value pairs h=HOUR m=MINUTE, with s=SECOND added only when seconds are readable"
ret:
h=5 m=3
